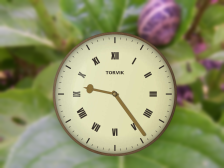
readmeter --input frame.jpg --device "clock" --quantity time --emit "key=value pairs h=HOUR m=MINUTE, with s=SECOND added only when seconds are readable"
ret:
h=9 m=24
